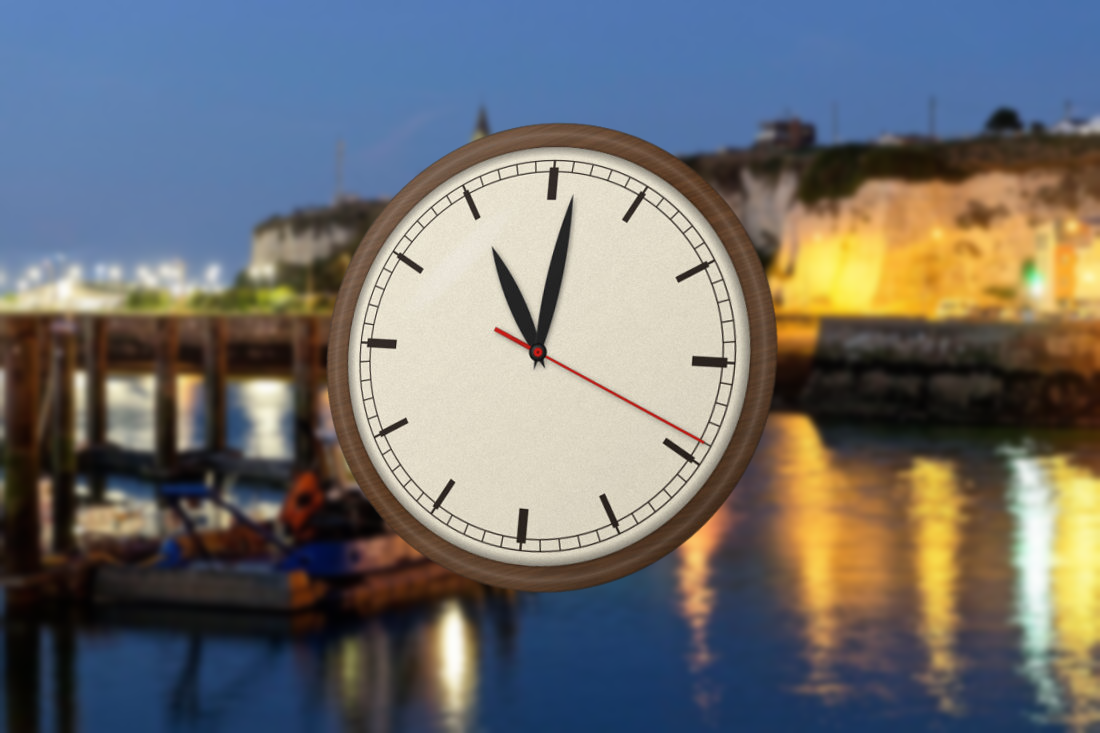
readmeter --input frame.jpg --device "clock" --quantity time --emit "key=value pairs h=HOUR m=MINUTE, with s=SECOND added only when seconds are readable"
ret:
h=11 m=1 s=19
